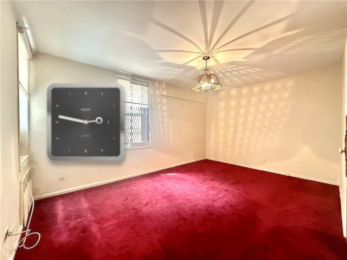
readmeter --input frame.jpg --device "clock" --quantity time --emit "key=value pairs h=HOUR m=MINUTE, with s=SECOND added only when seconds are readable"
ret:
h=2 m=47
